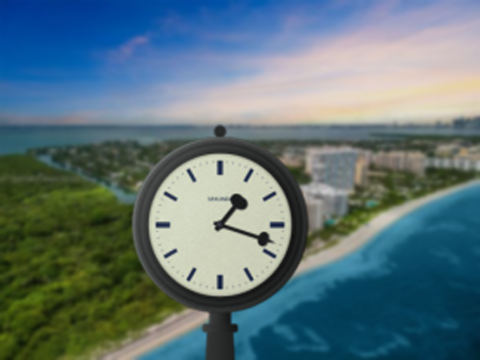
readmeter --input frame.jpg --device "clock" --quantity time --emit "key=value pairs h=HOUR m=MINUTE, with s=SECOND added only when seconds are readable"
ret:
h=1 m=18
